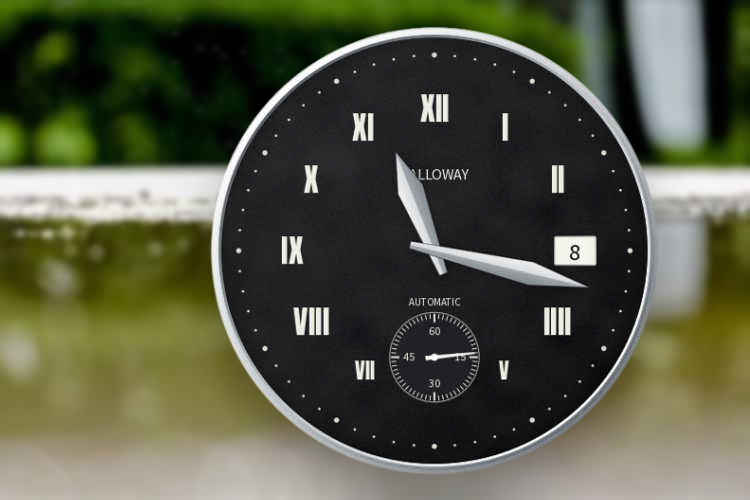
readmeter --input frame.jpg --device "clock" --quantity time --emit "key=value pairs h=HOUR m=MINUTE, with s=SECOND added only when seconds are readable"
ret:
h=11 m=17 s=14
